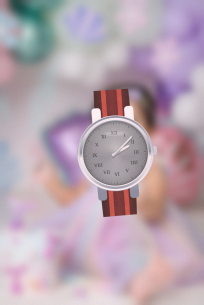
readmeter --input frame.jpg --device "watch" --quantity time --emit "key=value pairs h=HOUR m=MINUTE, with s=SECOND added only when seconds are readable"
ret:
h=2 m=8
